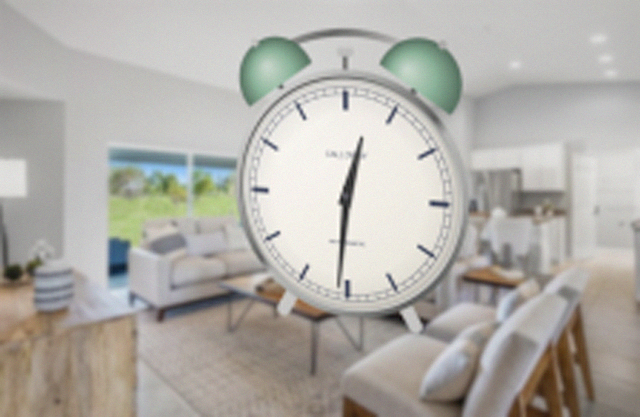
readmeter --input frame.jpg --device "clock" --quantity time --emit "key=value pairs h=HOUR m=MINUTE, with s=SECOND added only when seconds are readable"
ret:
h=12 m=31
